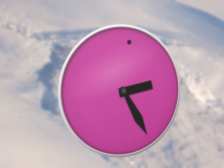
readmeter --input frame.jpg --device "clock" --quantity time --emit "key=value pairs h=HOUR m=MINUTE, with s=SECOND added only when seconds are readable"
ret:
h=2 m=24
